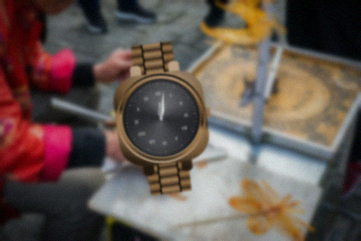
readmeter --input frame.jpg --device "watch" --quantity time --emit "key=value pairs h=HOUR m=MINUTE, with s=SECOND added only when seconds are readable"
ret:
h=12 m=2
